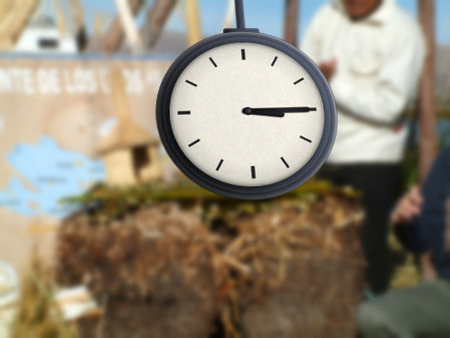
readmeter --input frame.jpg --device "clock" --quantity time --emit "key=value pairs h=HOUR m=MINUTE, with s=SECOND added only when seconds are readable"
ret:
h=3 m=15
